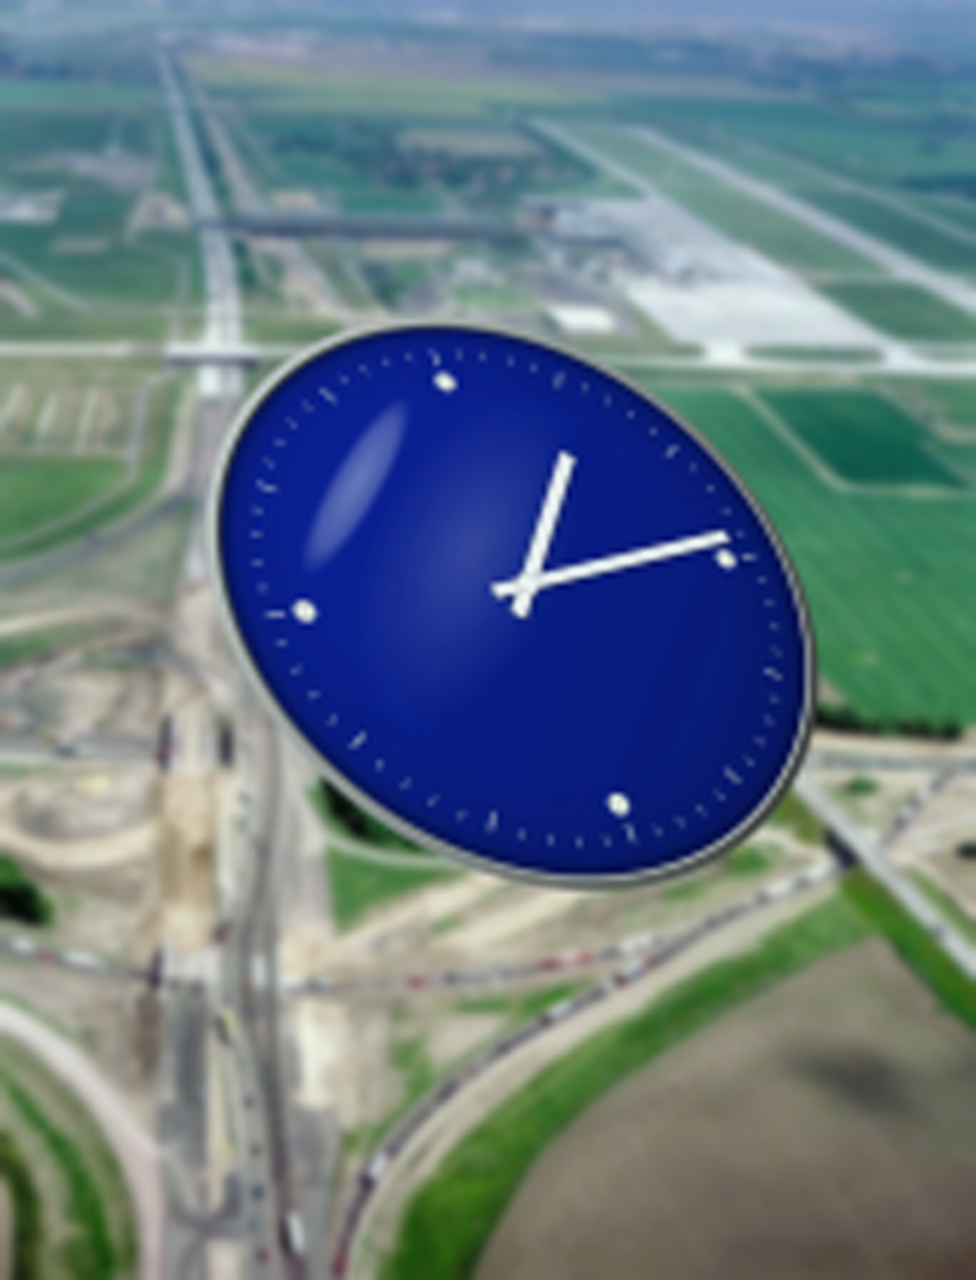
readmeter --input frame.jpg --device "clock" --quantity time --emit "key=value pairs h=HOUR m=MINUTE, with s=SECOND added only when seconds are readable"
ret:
h=1 m=14
